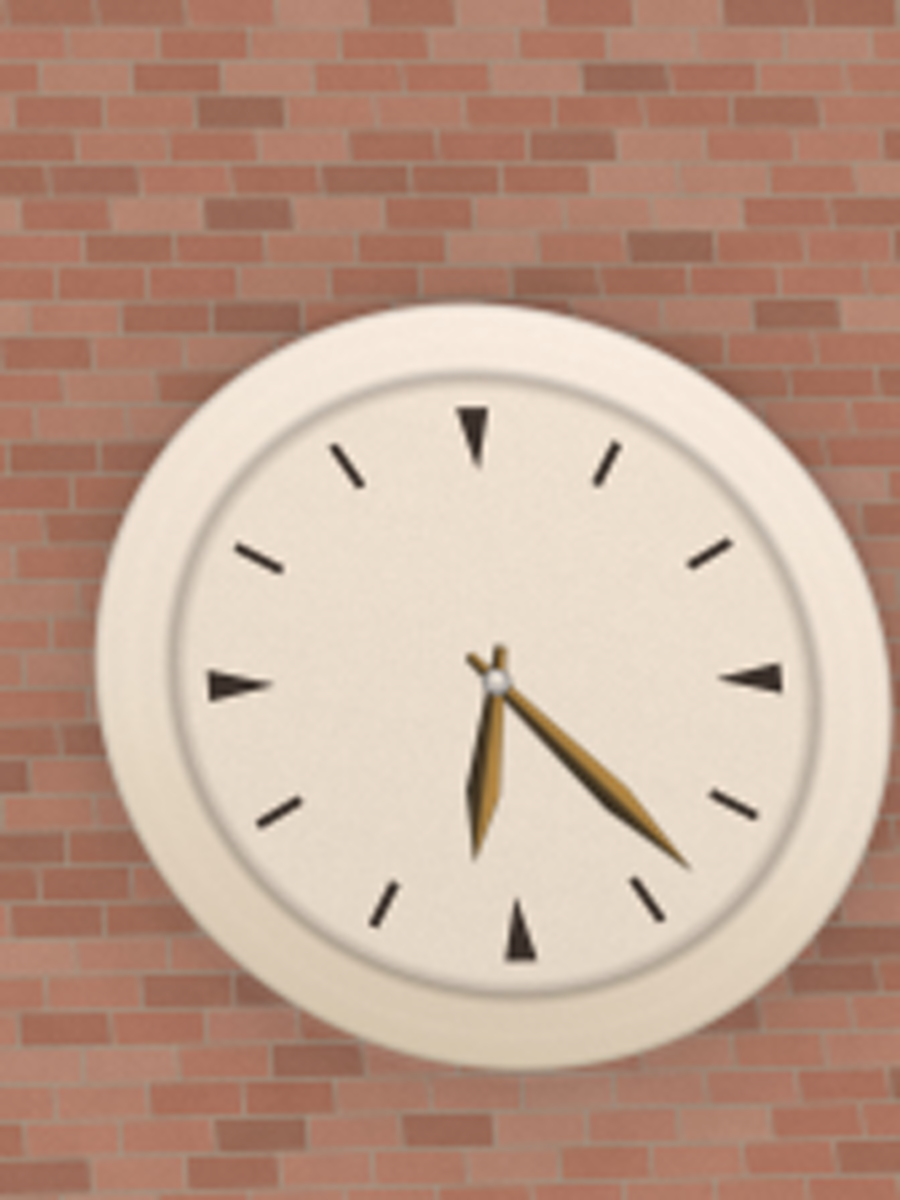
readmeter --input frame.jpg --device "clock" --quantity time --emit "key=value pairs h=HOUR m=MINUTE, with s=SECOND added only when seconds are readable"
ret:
h=6 m=23
